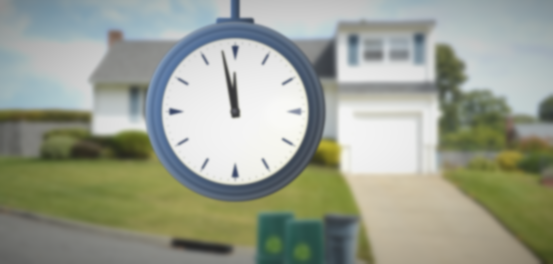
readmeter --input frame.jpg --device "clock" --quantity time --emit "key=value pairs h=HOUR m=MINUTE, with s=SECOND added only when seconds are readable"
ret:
h=11 m=58
